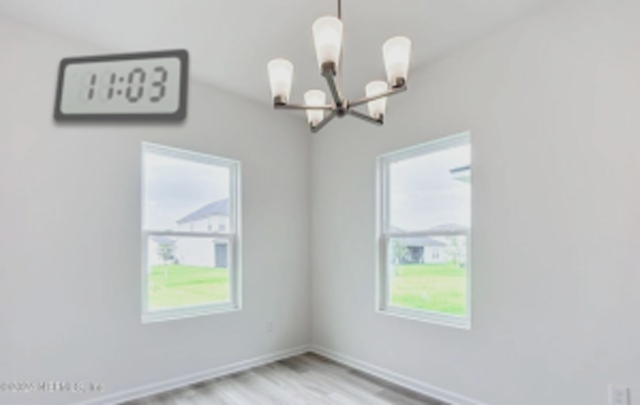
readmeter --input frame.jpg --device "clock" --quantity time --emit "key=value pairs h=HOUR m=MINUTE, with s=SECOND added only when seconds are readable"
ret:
h=11 m=3
